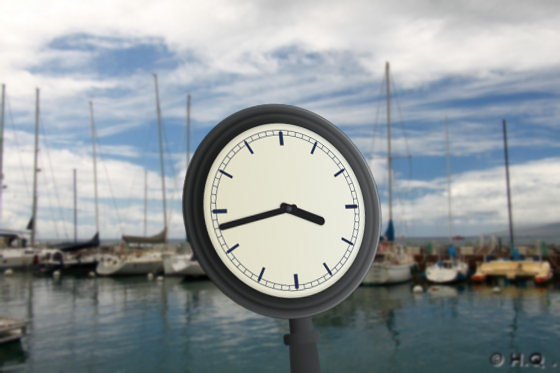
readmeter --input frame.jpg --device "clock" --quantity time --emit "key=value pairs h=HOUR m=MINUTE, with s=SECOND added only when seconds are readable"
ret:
h=3 m=43
